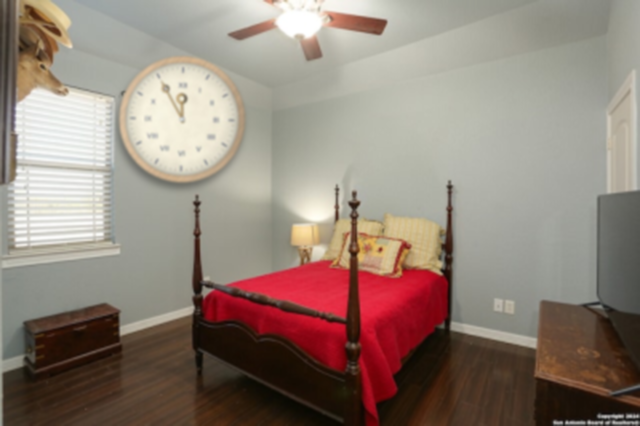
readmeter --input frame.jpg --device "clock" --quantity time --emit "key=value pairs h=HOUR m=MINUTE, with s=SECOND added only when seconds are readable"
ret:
h=11 m=55
